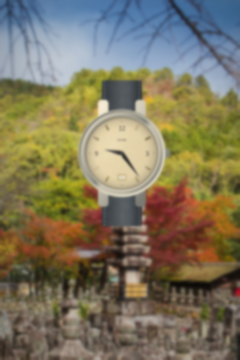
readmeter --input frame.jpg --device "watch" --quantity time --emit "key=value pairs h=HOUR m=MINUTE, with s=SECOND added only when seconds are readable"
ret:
h=9 m=24
